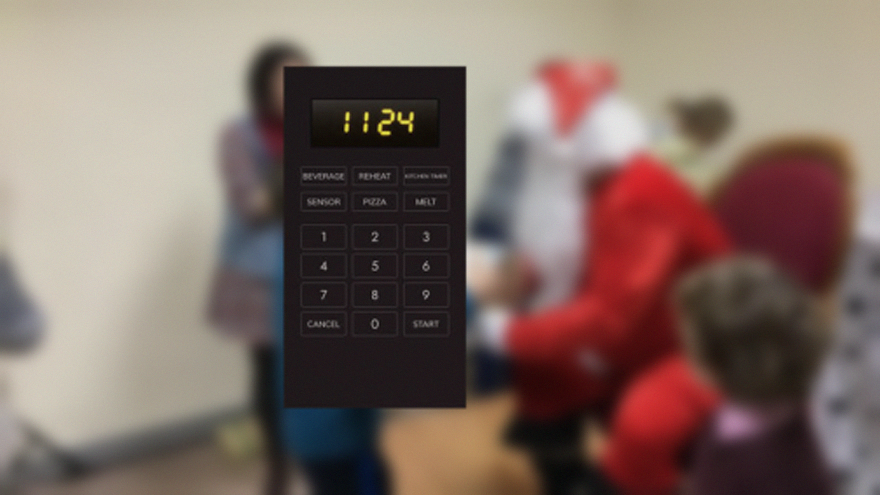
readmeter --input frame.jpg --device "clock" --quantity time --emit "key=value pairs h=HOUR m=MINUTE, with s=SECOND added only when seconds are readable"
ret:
h=11 m=24
